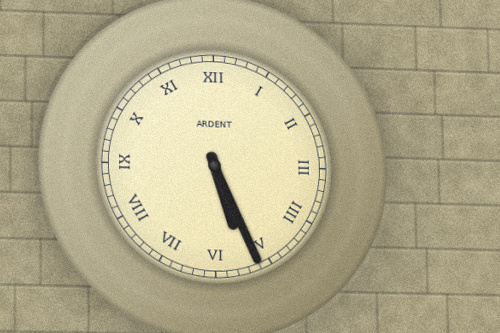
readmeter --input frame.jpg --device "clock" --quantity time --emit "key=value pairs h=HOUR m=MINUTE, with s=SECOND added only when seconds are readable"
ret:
h=5 m=26
